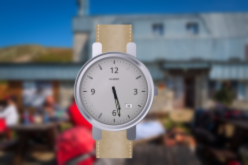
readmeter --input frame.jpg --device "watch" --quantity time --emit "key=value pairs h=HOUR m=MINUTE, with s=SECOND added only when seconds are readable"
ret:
h=5 m=28
